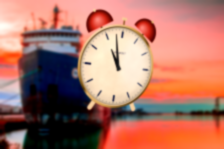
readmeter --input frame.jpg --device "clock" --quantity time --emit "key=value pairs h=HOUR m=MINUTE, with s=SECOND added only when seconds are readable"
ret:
h=10 m=58
